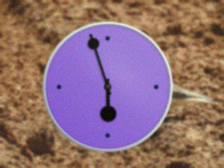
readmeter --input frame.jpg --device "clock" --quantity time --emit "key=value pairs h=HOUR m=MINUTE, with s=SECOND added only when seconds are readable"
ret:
h=5 m=57
